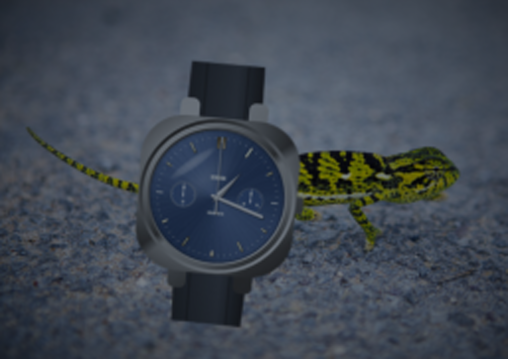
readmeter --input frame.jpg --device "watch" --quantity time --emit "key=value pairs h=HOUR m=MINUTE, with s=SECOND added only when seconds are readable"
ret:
h=1 m=18
